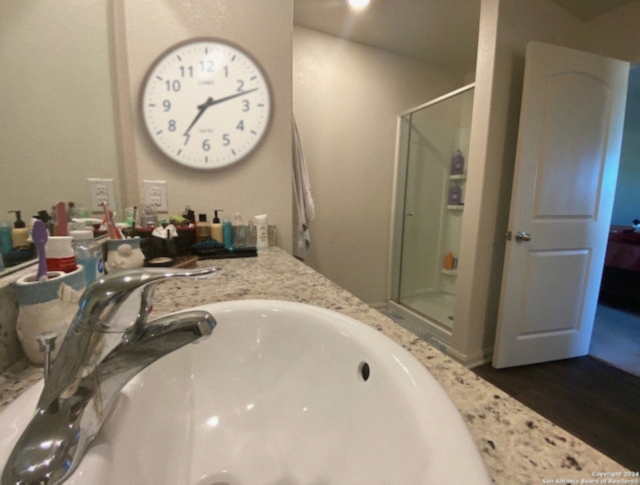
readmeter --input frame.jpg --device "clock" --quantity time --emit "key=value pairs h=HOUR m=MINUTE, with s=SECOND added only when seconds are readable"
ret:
h=7 m=12
